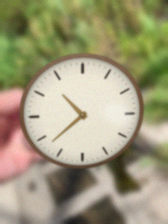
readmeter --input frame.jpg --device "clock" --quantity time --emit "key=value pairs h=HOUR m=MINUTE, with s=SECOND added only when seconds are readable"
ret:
h=10 m=38
